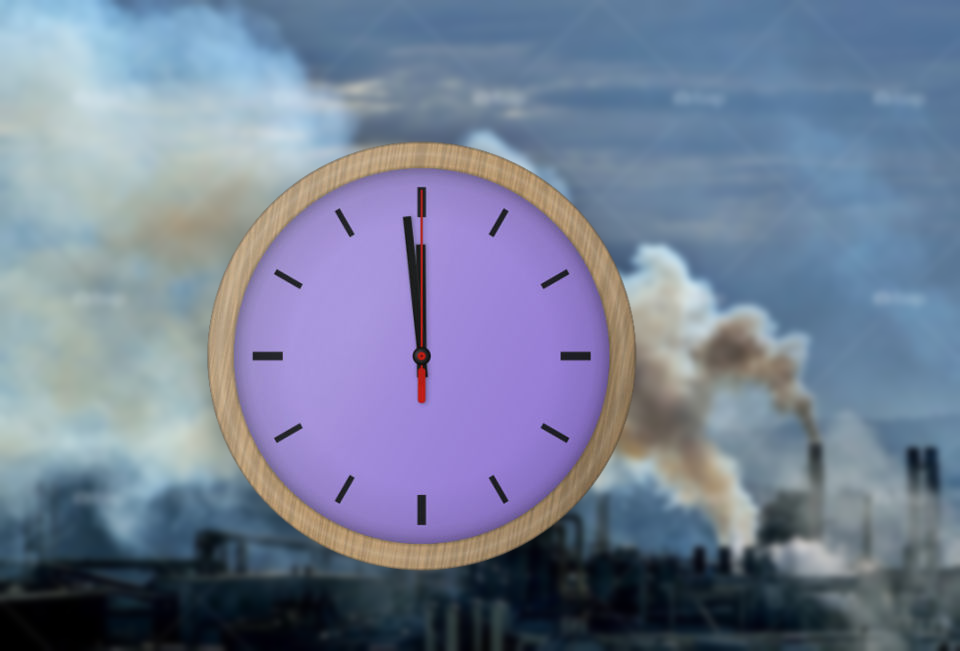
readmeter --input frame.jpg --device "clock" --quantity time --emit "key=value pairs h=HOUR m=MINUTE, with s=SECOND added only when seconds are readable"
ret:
h=11 m=59 s=0
